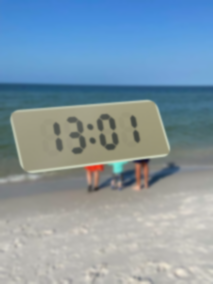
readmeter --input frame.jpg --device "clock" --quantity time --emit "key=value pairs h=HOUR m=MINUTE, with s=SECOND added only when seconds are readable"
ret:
h=13 m=1
